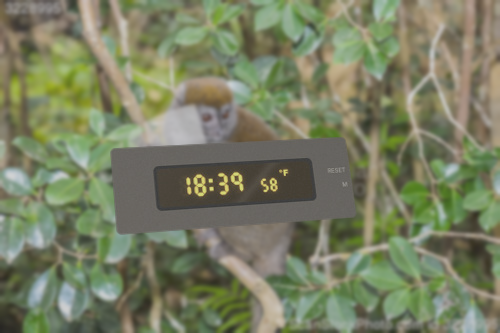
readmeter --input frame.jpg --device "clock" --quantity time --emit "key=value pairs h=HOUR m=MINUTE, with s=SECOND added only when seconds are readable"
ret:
h=18 m=39
